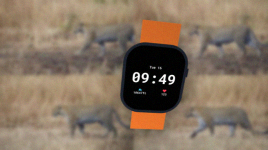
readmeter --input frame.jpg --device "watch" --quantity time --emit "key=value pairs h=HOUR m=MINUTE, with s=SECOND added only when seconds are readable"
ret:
h=9 m=49
